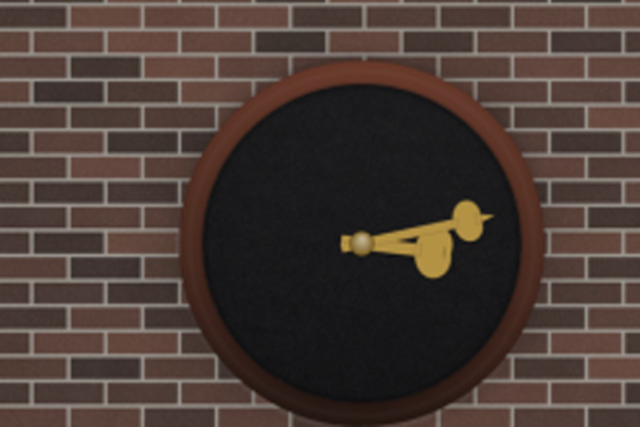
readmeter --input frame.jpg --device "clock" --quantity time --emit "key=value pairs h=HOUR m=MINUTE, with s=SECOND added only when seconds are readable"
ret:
h=3 m=13
